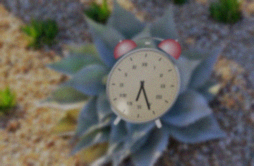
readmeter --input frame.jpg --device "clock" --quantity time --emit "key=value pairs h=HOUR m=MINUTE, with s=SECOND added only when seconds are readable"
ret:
h=6 m=26
